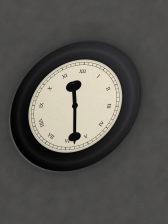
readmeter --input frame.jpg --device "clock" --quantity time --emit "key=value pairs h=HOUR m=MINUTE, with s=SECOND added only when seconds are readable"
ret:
h=11 m=28
